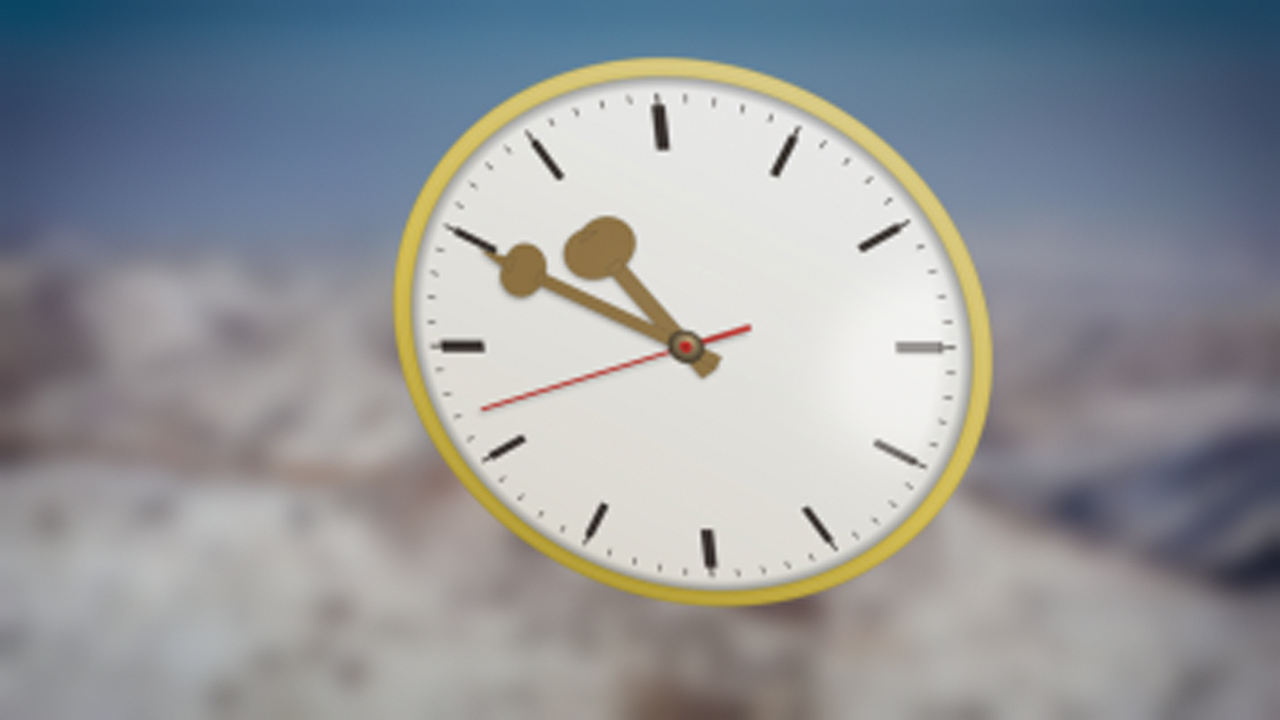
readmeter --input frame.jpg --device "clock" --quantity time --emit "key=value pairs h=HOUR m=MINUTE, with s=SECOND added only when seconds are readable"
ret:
h=10 m=49 s=42
